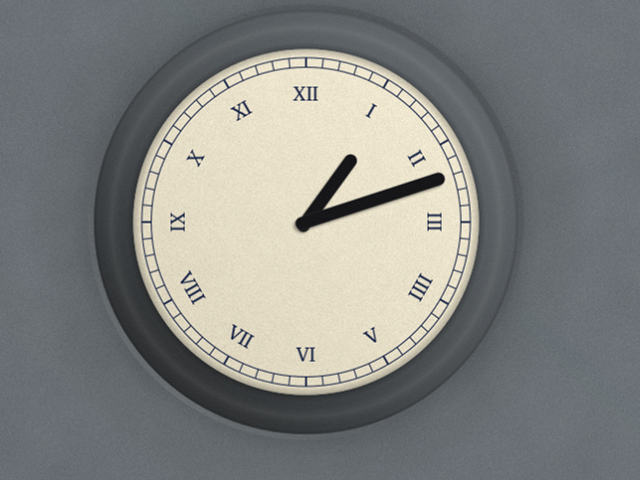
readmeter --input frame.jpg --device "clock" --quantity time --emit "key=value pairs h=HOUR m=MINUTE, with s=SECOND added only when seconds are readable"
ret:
h=1 m=12
